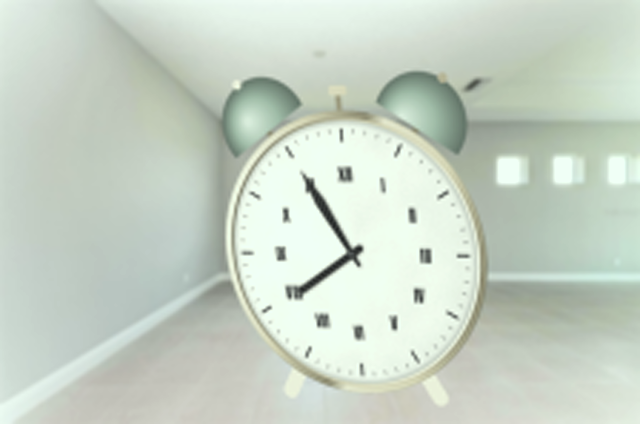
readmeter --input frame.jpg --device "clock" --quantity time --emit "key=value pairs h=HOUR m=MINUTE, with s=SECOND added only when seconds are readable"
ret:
h=7 m=55
